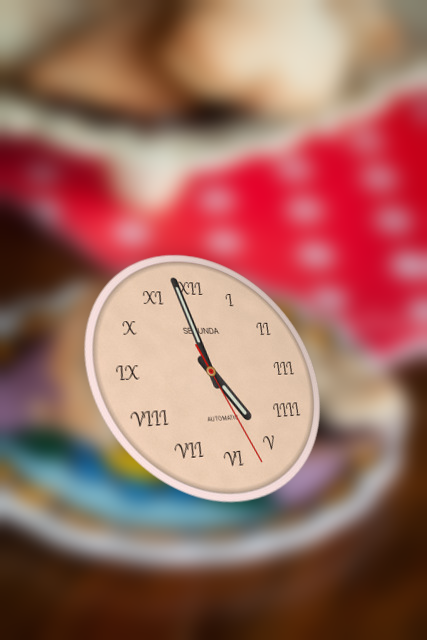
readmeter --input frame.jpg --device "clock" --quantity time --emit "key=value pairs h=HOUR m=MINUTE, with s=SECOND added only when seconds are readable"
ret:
h=4 m=58 s=27
